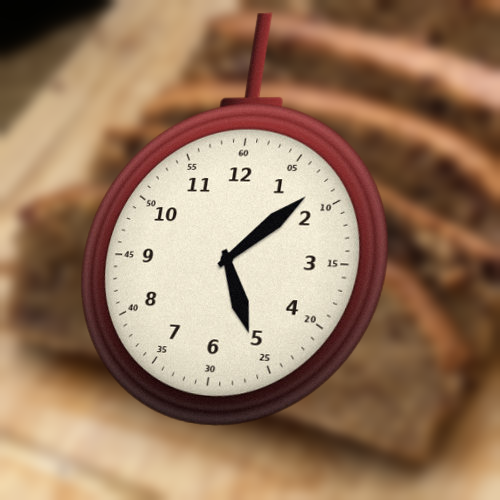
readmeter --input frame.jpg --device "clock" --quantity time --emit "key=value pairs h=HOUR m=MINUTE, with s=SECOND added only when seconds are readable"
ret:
h=5 m=8
